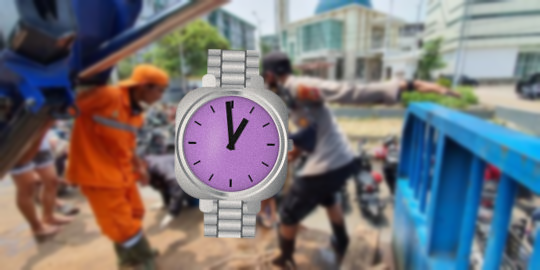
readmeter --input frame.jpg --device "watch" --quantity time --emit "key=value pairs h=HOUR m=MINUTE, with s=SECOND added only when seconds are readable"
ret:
h=12 m=59
